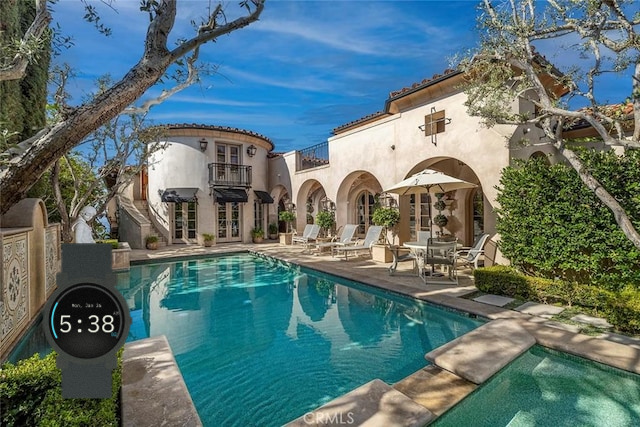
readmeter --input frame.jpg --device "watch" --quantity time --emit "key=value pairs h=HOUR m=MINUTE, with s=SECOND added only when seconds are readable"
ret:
h=5 m=38
